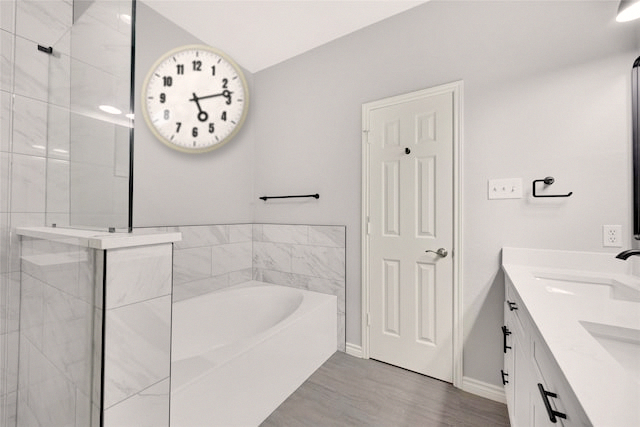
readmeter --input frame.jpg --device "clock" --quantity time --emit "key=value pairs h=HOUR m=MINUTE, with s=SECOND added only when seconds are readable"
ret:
h=5 m=13
